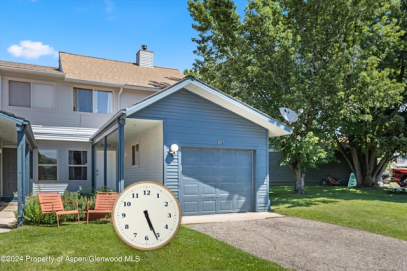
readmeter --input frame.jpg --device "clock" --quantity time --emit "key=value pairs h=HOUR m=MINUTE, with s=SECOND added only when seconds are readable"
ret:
h=5 m=26
